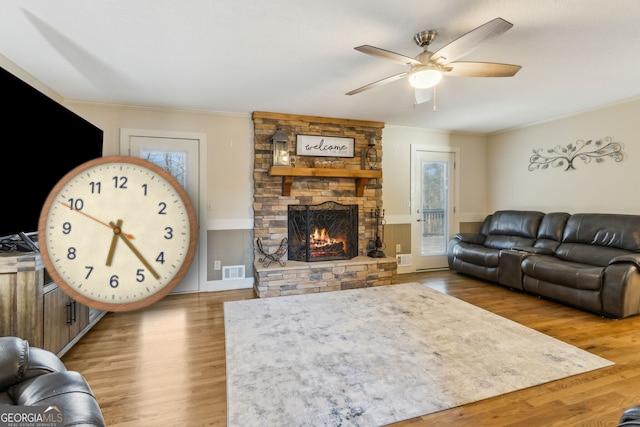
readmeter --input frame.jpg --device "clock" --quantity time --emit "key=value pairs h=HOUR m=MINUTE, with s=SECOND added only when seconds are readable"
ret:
h=6 m=22 s=49
